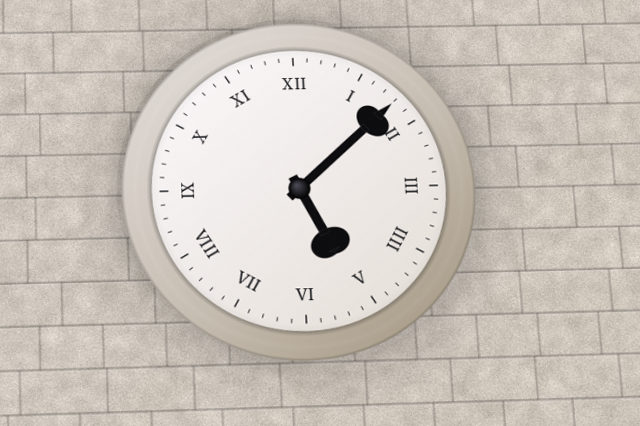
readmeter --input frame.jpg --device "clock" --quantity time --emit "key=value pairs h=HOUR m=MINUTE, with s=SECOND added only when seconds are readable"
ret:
h=5 m=8
